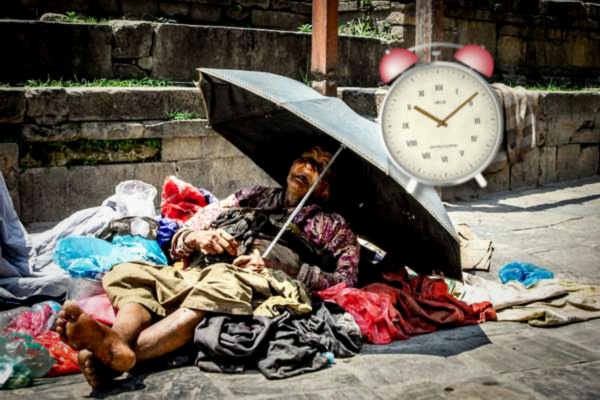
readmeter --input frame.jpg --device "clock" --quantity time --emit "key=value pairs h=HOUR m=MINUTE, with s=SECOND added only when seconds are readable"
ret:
h=10 m=9
